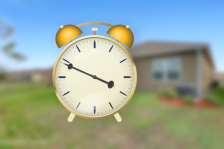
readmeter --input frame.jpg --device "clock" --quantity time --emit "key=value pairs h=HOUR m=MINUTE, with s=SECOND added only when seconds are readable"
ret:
h=3 m=49
